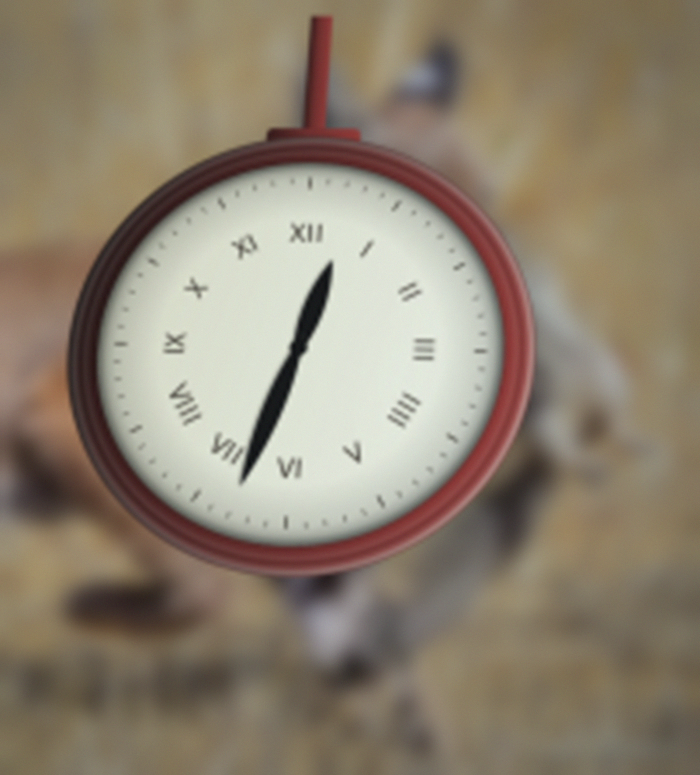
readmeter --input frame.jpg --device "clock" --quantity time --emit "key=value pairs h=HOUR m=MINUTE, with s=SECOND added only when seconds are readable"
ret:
h=12 m=33
